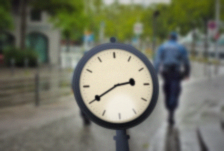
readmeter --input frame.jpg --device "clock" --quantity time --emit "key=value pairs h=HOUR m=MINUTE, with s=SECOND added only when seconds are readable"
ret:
h=2 m=40
